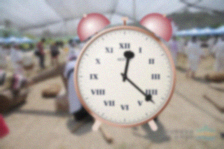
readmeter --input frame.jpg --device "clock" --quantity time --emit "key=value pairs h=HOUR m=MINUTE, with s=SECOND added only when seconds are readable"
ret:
h=12 m=22
